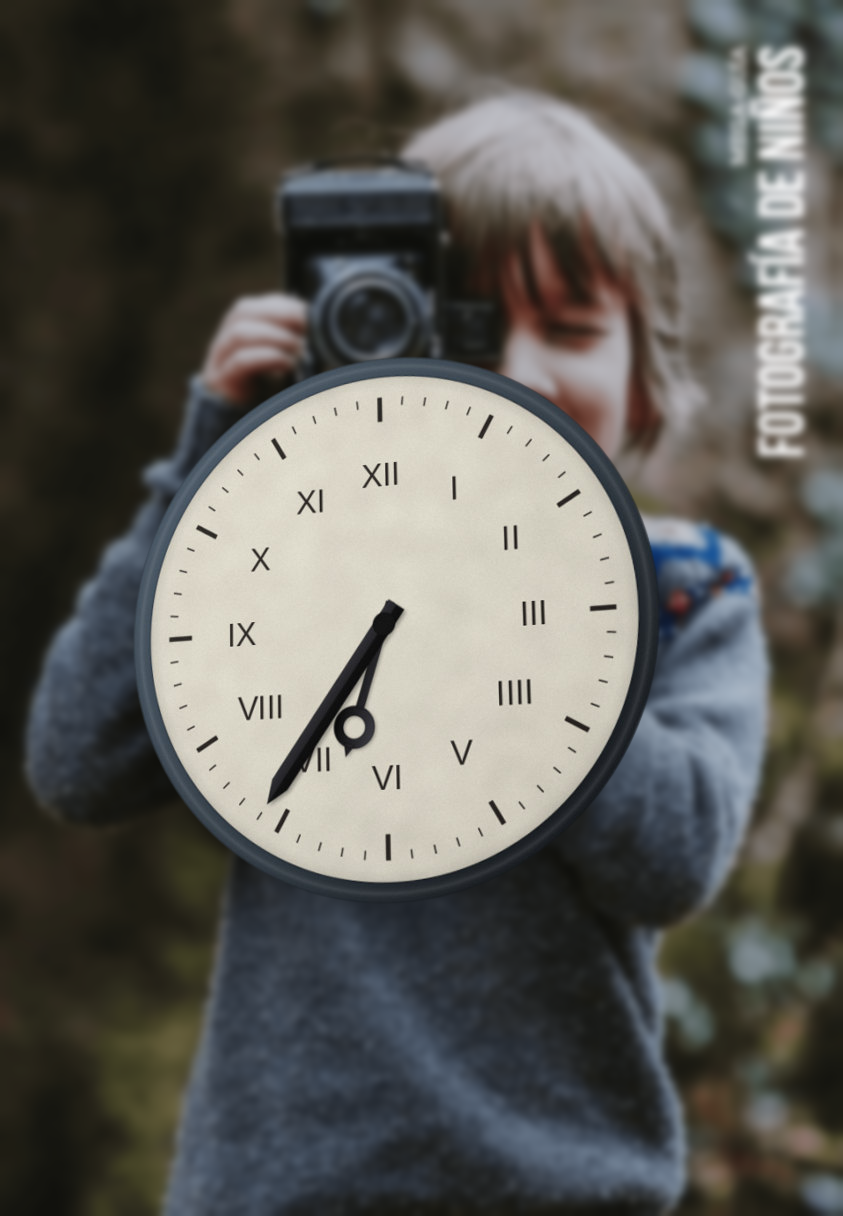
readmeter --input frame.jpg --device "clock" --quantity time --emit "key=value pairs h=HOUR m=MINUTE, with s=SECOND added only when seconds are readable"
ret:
h=6 m=36
